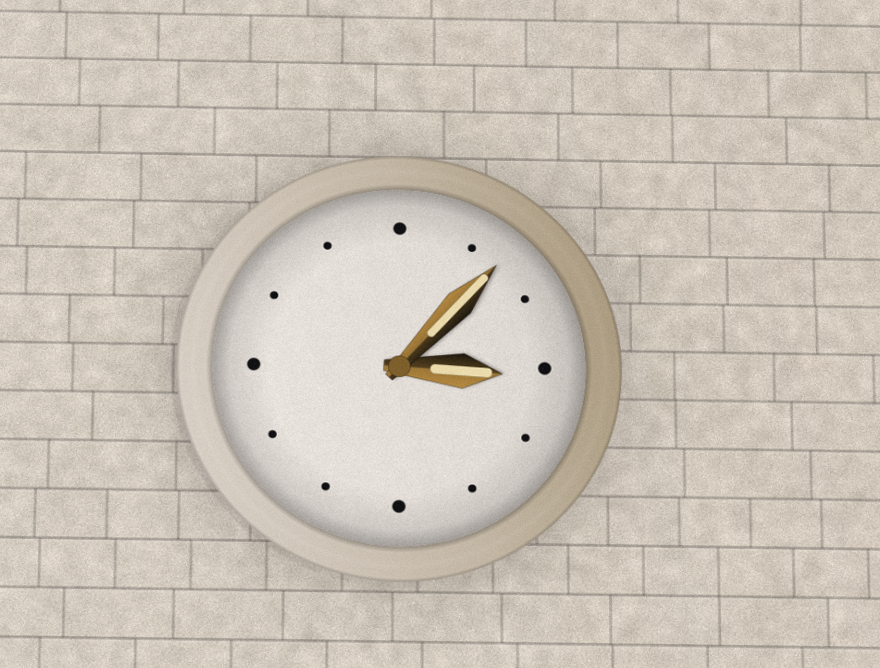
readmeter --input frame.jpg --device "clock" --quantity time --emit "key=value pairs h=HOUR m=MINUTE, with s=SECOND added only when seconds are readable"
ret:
h=3 m=7
